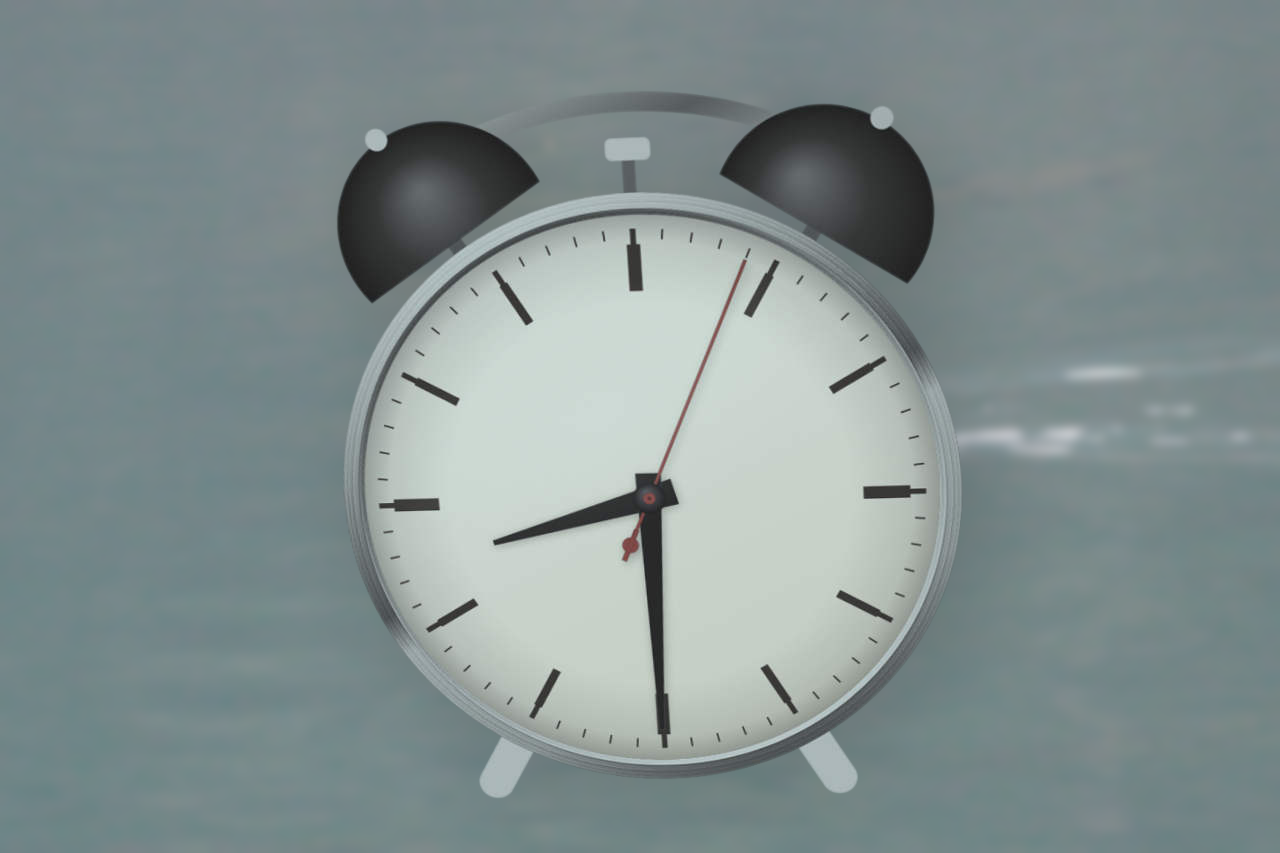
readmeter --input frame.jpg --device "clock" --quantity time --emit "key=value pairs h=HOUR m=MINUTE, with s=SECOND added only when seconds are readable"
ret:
h=8 m=30 s=4
